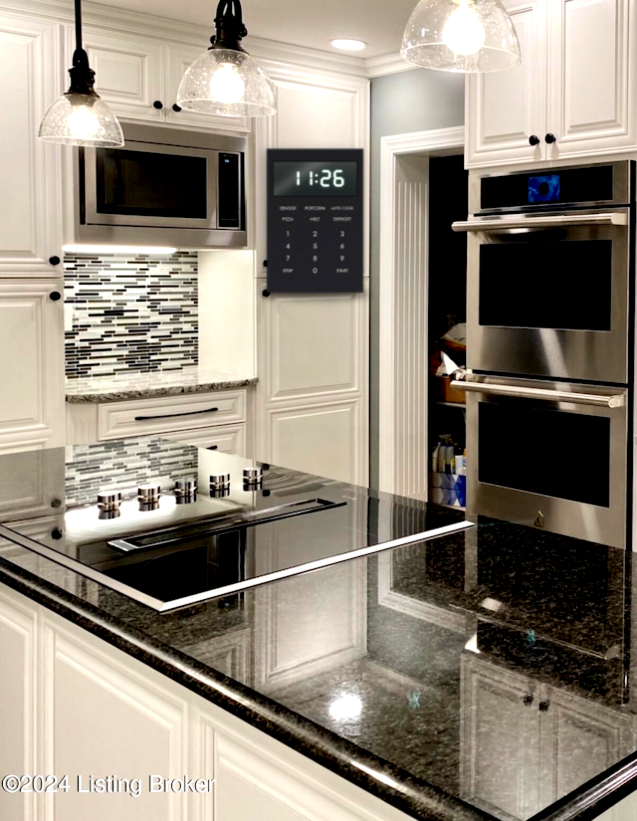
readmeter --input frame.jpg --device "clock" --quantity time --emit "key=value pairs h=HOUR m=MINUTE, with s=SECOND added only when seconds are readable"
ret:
h=11 m=26
